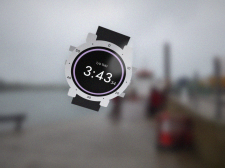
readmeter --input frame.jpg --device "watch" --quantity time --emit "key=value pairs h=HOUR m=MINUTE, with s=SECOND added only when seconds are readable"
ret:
h=3 m=43
